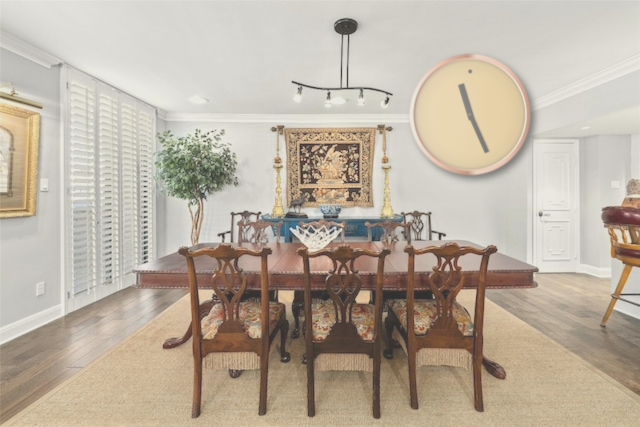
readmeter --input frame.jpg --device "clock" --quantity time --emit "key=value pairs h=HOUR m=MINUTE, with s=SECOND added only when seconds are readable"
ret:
h=11 m=26
